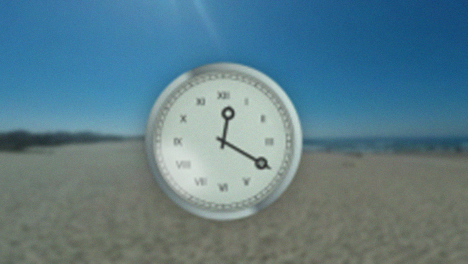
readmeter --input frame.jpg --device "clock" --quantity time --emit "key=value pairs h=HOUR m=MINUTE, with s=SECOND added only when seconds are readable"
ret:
h=12 m=20
